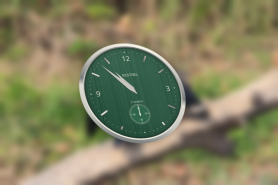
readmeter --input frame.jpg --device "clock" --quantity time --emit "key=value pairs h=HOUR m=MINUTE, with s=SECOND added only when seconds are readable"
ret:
h=10 m=53
